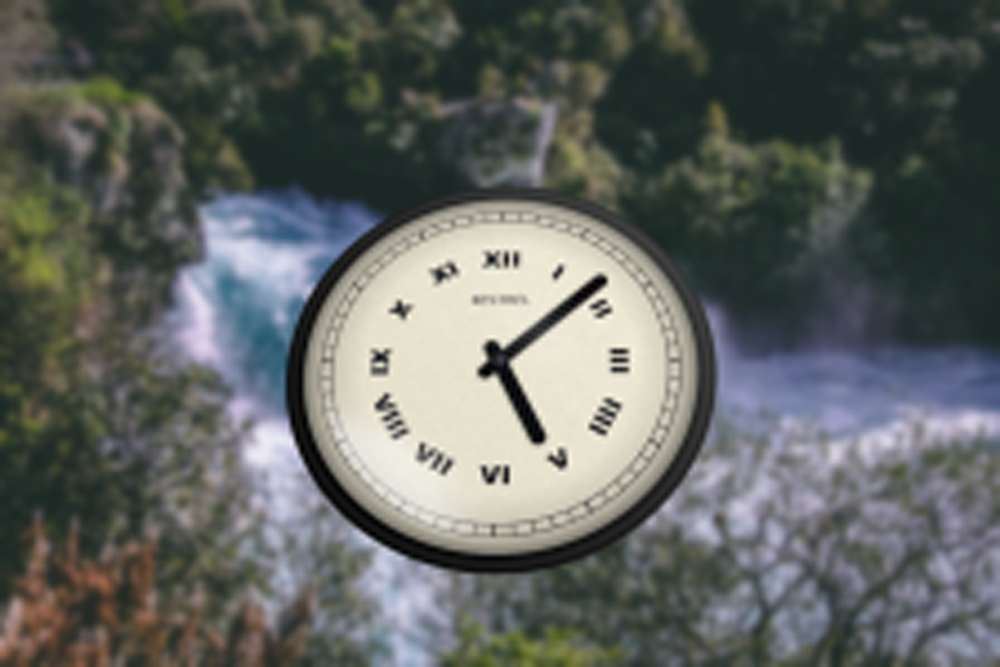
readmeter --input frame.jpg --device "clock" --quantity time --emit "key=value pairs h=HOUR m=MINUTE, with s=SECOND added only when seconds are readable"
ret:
h=5 m=8
